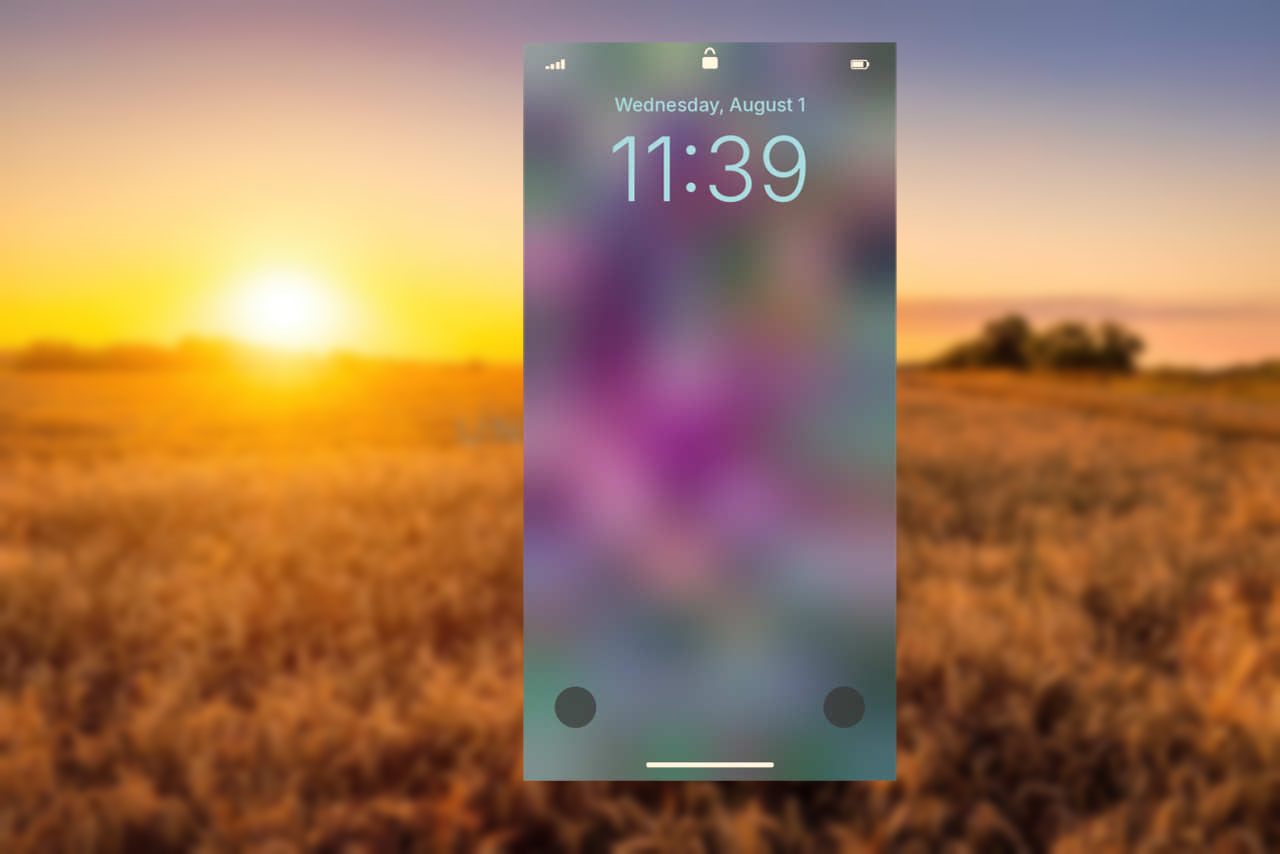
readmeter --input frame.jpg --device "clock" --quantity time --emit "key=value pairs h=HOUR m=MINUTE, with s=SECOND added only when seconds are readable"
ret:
h=11 m=39
